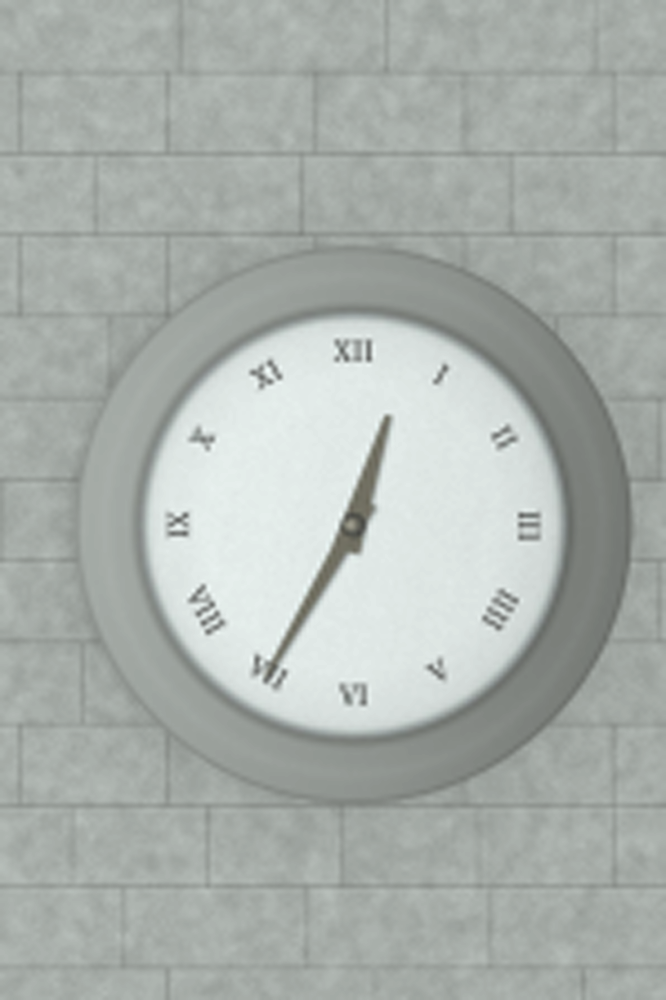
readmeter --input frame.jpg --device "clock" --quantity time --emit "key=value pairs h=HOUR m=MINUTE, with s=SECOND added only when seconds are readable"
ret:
h=12 m=35
